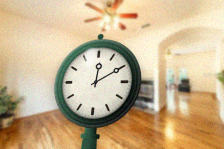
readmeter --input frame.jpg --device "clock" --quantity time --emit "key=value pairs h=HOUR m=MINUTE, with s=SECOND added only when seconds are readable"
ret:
h=12 m=10
